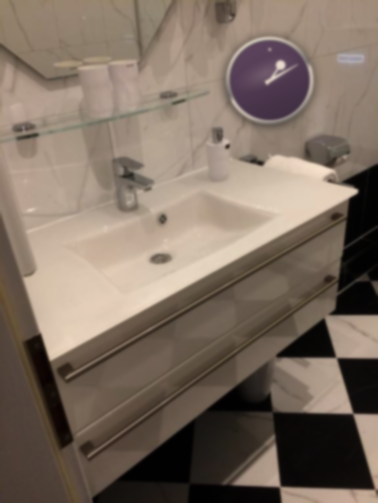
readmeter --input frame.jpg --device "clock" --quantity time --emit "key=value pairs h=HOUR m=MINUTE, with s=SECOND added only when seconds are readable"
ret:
h=1 m=10
